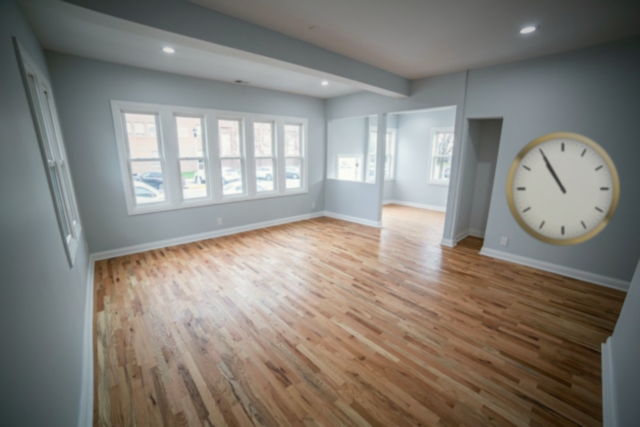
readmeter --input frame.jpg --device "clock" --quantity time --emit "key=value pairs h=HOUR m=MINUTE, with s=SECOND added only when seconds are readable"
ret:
h=10 m=55
